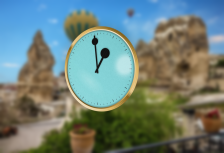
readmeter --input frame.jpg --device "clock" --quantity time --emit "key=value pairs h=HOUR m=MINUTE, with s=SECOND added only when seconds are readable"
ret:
h=12 m=59
